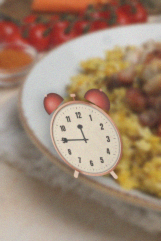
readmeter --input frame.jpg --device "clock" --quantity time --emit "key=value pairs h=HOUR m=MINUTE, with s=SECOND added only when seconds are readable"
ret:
h=11 m=45
